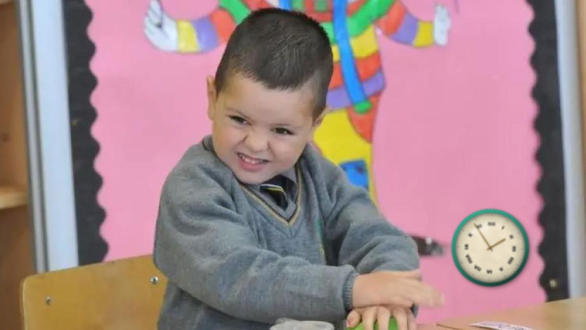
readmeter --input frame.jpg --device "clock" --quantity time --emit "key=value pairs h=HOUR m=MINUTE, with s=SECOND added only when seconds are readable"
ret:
h=1 m=54
